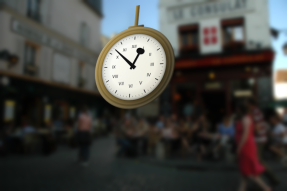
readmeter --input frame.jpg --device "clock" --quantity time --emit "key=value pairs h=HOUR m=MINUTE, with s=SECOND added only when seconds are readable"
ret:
h=12 m=52
